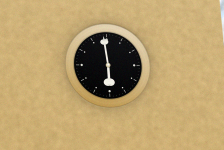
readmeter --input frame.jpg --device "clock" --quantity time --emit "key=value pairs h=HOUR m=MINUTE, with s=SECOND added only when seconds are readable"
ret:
h=5 m=59
